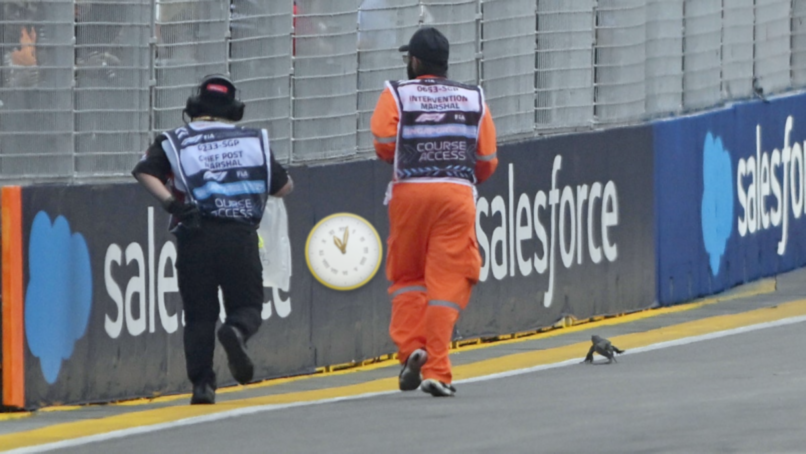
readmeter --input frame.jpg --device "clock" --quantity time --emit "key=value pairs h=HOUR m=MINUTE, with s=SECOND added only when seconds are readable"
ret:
h=11 m=2
